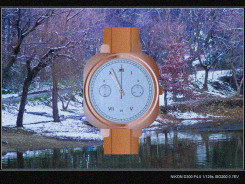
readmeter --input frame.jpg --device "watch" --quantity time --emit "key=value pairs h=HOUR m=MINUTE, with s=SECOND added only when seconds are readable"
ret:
h=10 m=56
